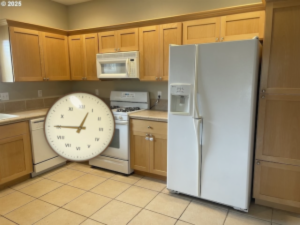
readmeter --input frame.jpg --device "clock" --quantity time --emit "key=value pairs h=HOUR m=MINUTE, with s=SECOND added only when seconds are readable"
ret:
h=12 m=45
